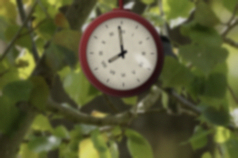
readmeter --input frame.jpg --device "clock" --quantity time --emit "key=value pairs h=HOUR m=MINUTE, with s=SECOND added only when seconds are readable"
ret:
h=7 m=59
